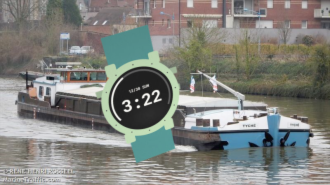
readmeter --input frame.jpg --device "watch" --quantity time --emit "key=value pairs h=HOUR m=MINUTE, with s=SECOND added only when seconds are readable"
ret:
h=3 m=22
